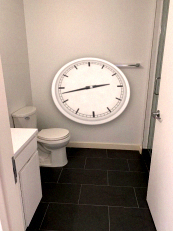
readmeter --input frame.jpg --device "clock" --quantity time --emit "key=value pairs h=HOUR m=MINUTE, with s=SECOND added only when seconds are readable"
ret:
h=2 m=43
